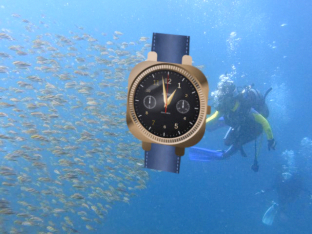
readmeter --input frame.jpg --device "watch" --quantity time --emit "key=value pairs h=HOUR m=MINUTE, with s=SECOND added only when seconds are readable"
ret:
h=12 m=58
